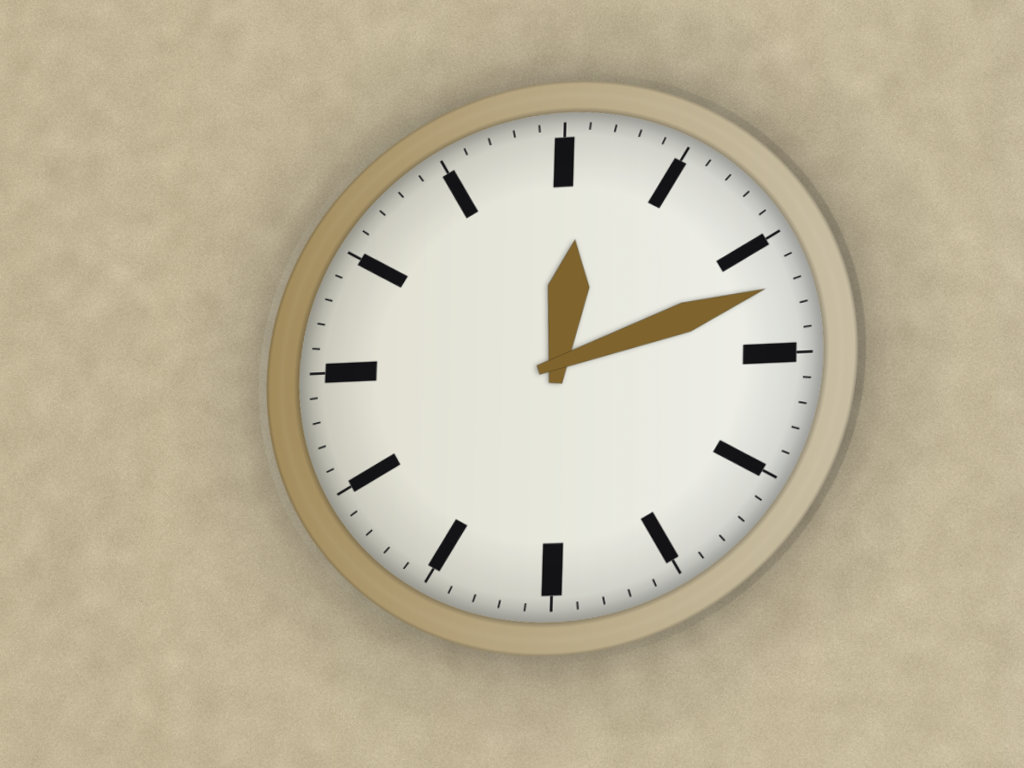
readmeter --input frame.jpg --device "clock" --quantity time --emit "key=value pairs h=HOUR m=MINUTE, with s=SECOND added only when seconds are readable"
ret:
h=12 m=12
